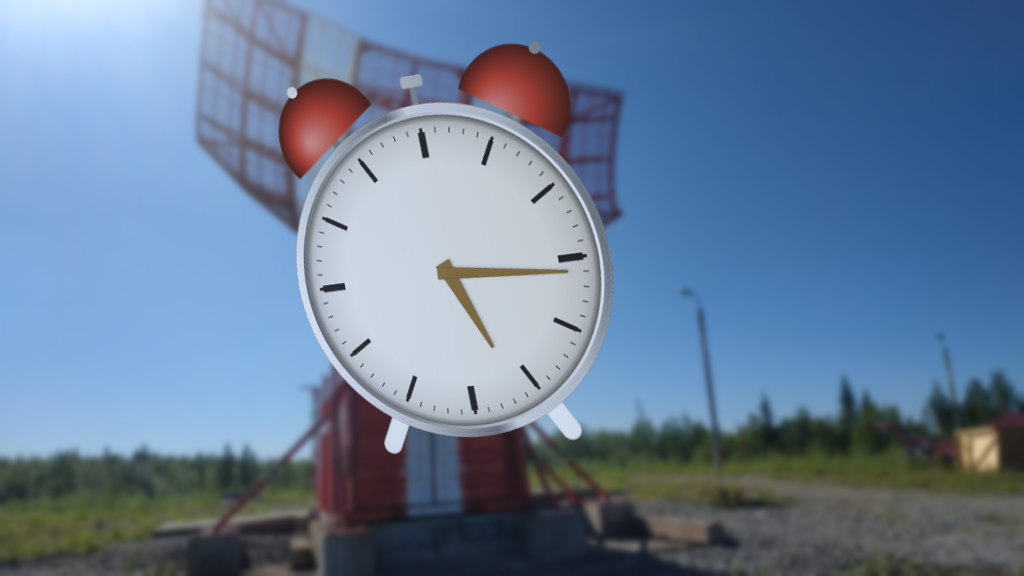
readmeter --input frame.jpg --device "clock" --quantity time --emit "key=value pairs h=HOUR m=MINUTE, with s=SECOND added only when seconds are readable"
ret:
h=5 m=16
